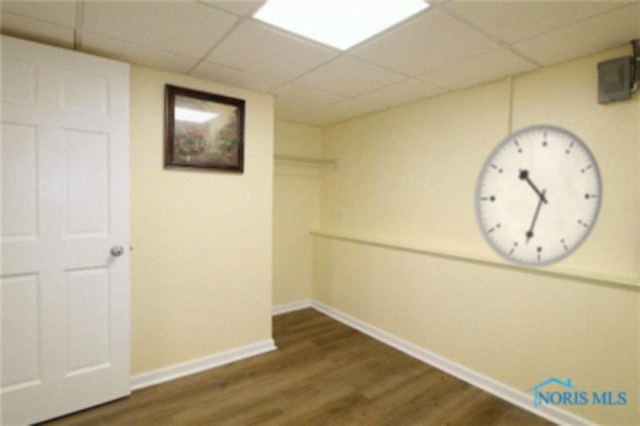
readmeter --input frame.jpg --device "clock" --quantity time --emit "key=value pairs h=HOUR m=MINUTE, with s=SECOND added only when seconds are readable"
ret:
h=10 m=33
